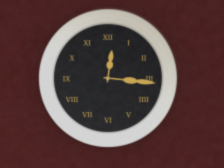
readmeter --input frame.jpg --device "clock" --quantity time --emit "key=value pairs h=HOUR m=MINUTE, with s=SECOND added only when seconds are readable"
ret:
h=12 m=16
